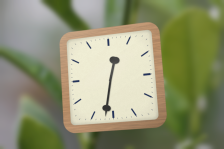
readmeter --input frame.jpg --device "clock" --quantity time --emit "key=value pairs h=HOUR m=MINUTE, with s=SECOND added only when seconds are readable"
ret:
h=12 m=32
